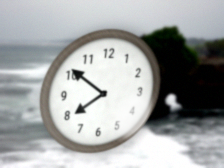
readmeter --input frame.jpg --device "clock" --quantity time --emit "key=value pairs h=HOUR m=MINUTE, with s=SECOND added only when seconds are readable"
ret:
h=7 m=51
